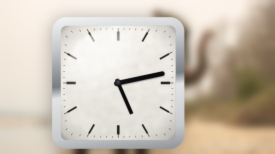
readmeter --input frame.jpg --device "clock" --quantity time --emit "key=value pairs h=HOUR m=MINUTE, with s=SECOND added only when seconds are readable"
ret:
h=5 m=13
